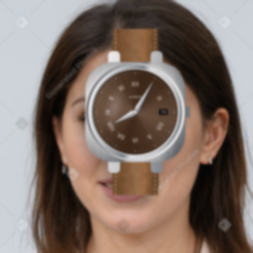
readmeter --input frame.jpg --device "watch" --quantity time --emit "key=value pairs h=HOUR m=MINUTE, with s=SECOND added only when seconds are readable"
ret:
h=8 m=5
